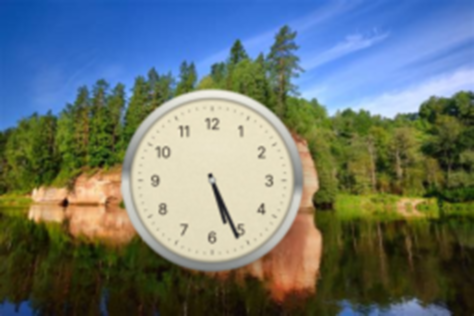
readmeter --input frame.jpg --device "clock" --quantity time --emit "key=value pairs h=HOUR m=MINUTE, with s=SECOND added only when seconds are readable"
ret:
h=5 m=26
